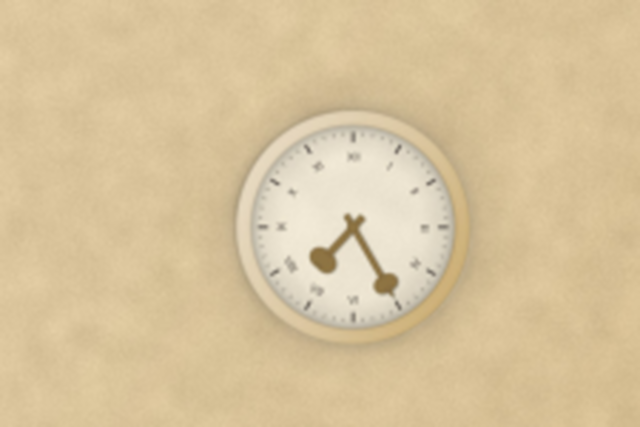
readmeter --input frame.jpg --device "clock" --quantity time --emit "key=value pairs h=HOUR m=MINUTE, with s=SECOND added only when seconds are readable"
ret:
h=7 m=25
